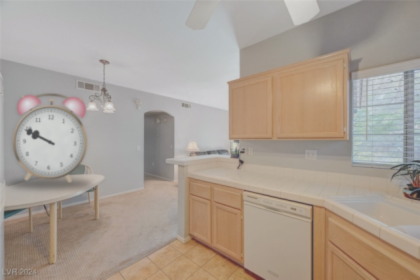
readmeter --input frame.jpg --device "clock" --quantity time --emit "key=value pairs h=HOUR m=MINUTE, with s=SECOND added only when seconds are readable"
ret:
h=9 m=49
